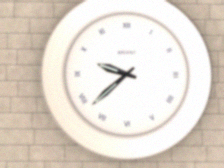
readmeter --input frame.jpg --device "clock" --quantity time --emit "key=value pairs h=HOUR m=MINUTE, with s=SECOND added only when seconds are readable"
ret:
h=9 m=38
